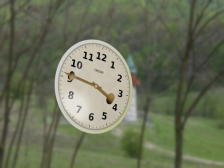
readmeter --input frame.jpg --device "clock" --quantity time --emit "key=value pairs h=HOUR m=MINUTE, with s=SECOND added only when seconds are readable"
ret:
h=3 m=46
